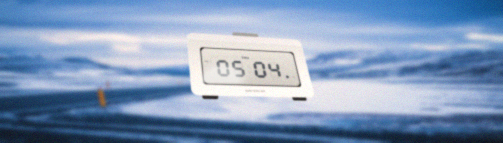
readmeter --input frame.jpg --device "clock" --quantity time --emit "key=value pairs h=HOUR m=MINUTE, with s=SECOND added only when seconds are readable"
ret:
h=5 m=4
